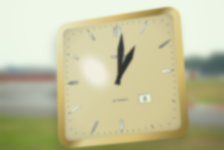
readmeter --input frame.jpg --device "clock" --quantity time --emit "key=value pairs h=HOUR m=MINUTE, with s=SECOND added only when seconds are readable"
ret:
h=1 m=1
